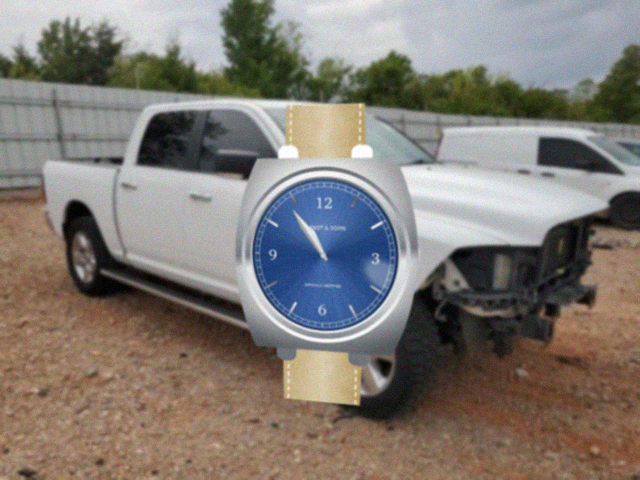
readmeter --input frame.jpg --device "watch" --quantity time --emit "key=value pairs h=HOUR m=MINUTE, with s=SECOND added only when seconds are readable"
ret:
h=10 m=54
